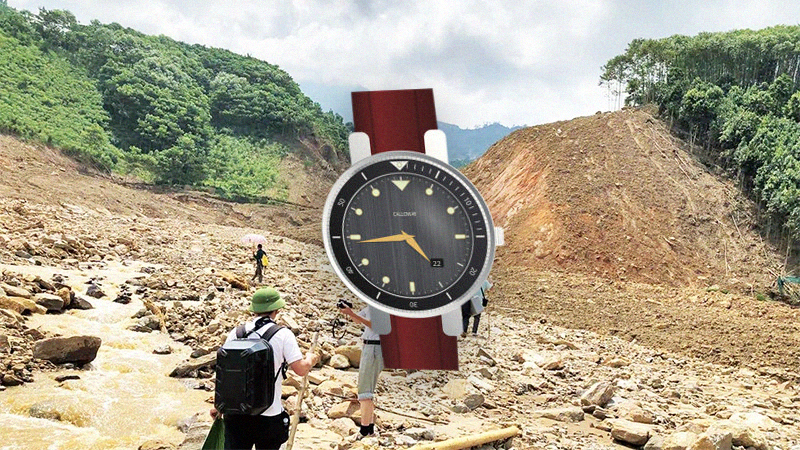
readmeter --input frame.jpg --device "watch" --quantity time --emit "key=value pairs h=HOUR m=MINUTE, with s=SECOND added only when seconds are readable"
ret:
h=4 m=44
